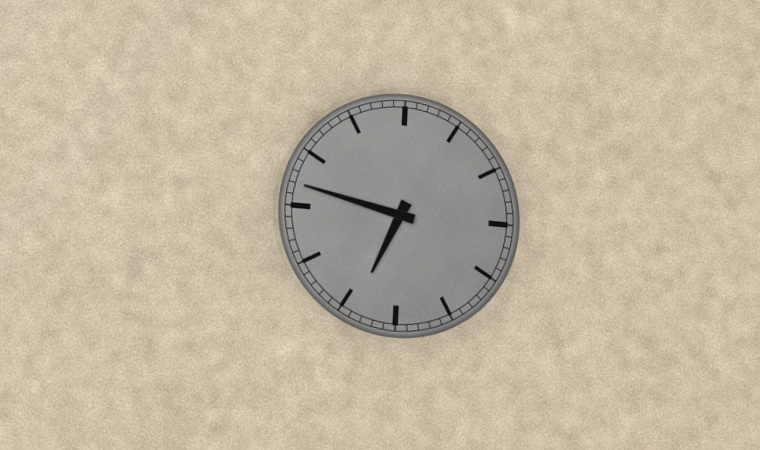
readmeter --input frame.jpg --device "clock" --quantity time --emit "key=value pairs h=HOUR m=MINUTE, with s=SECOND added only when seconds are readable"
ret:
h=6 m=47
